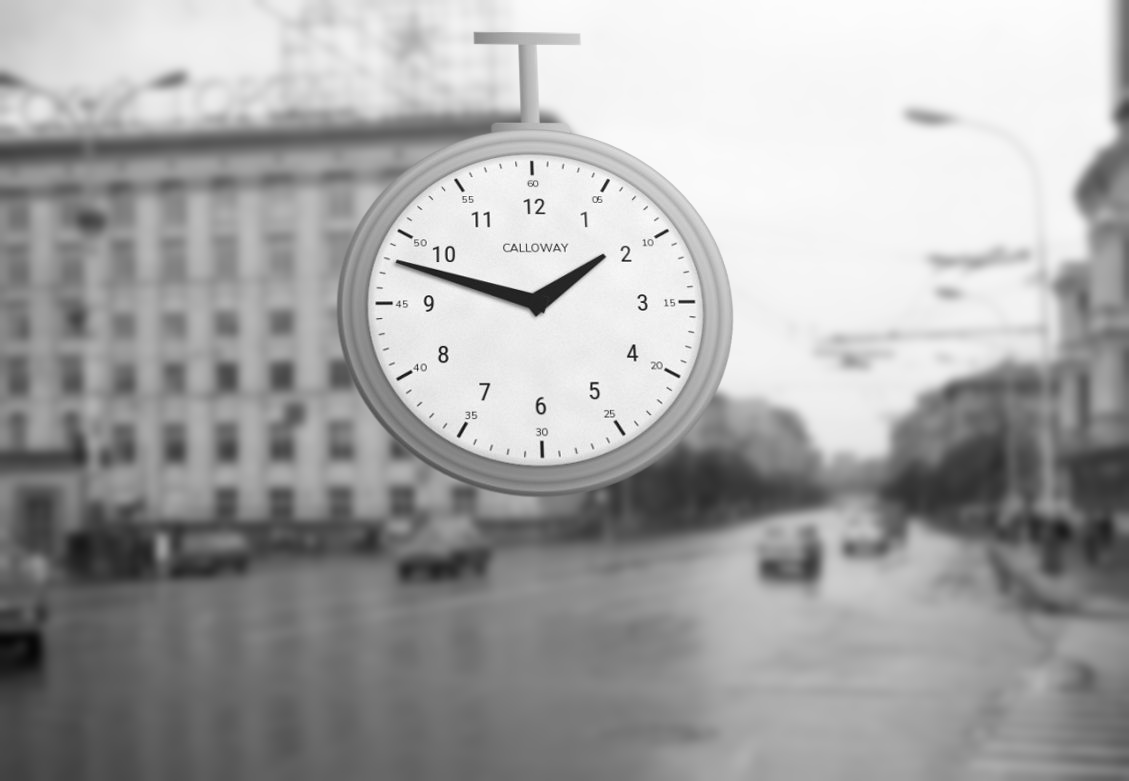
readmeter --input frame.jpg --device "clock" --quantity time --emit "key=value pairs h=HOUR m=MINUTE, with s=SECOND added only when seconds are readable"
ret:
h=1 m=48
